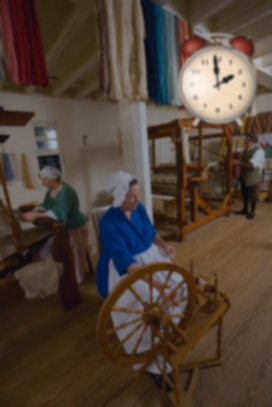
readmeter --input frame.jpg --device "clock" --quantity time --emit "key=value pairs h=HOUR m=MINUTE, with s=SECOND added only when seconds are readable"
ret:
h=1 m=59
